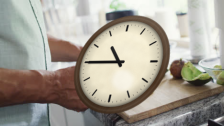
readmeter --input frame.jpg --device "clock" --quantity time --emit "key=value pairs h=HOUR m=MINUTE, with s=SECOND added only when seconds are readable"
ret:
h=10 m=45
